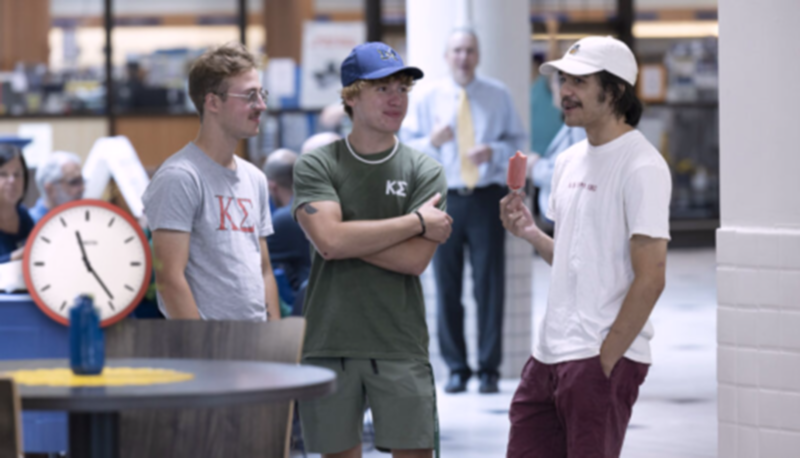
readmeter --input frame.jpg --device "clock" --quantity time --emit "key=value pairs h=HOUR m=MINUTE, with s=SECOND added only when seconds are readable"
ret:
h=11 m=24
